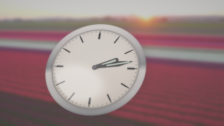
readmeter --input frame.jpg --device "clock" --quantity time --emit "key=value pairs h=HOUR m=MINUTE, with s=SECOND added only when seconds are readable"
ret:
h=2 m=13
